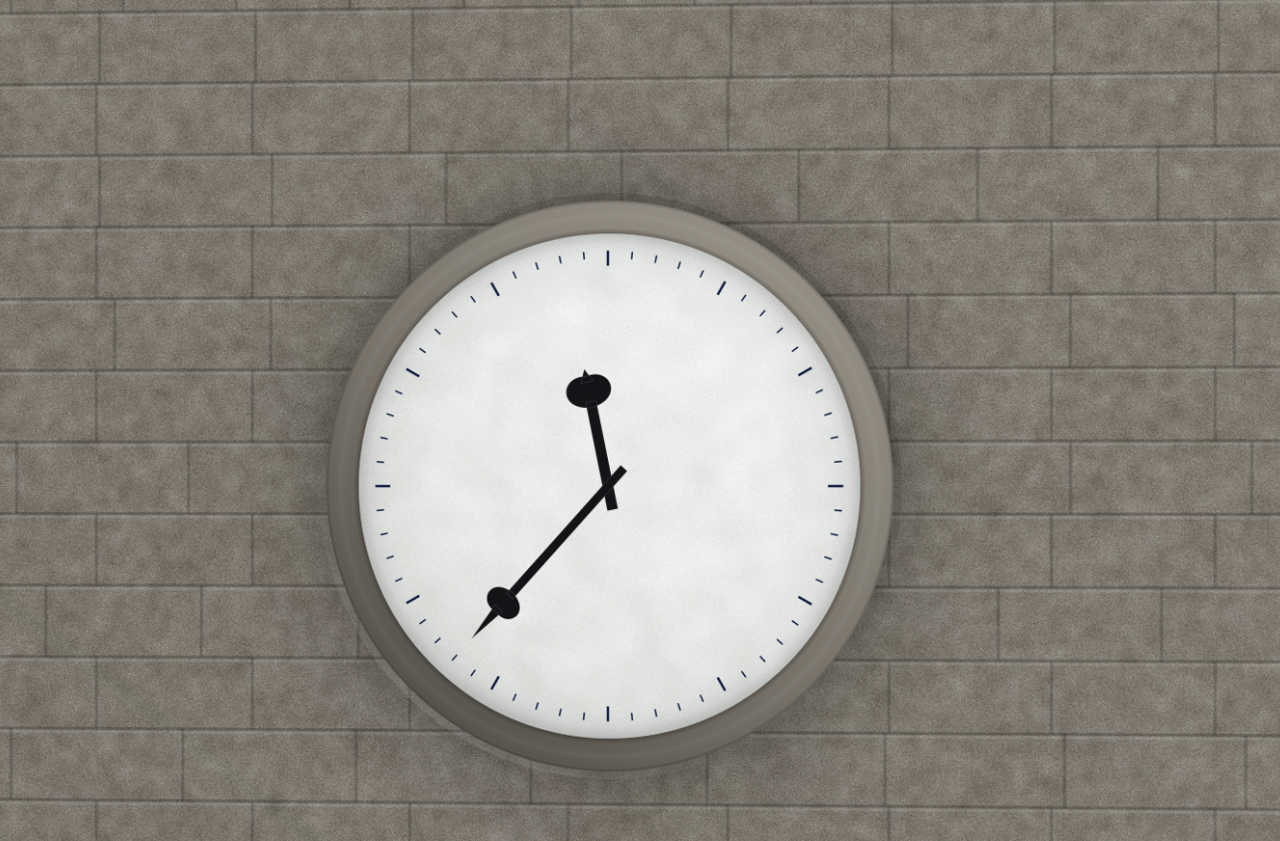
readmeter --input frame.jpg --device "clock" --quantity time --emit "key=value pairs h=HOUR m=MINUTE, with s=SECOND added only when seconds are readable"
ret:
h=11 m=37
